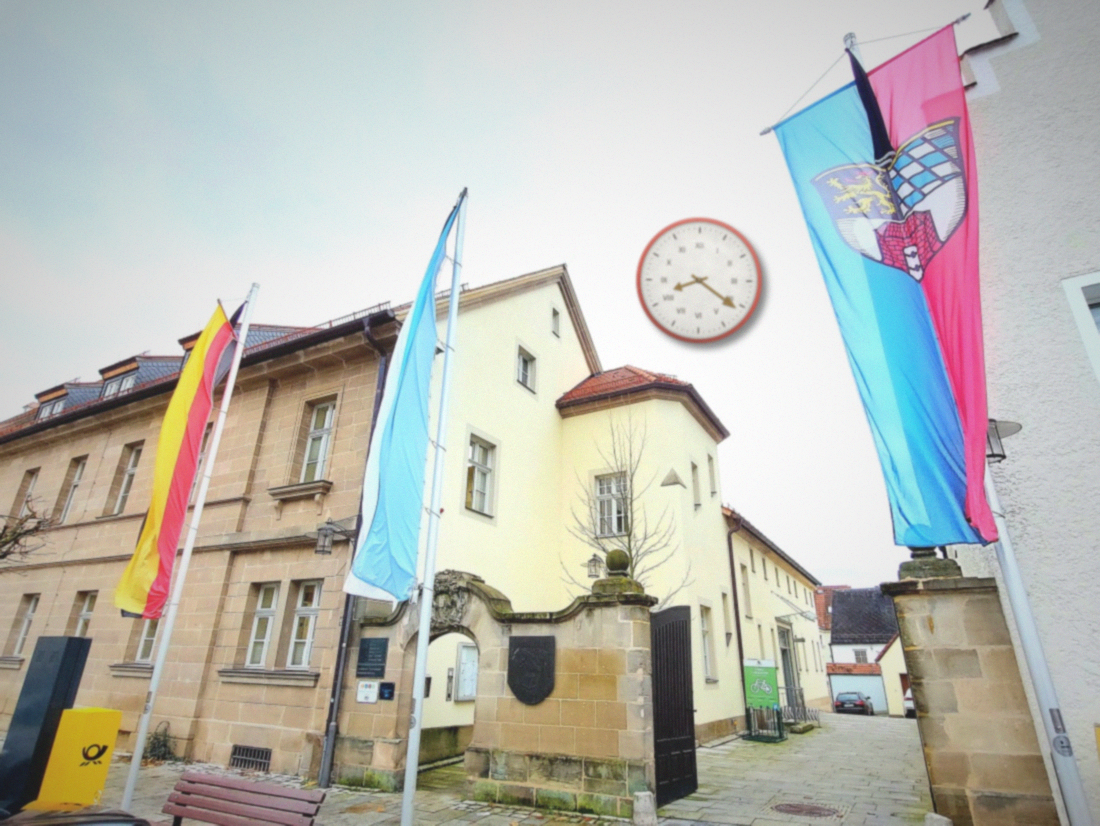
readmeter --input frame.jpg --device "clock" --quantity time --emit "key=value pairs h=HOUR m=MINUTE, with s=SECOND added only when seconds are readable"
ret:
h=8 m=21
